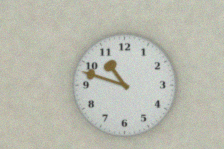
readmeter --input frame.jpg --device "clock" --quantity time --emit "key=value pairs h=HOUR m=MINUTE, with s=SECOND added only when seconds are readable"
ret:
h=10 m=48
